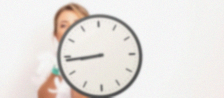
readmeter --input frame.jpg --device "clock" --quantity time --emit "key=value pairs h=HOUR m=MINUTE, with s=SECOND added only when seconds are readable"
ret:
h=8 m=44
